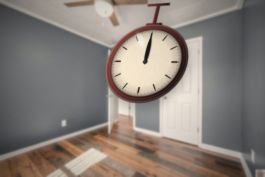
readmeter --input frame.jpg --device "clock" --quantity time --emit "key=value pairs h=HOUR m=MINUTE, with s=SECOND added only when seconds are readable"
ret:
h=12 m=0
